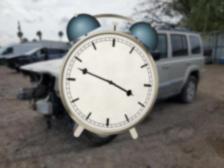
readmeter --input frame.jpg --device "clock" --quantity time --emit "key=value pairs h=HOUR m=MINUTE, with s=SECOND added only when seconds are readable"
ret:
h=3 m=48
